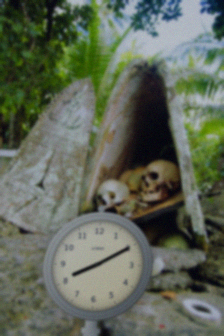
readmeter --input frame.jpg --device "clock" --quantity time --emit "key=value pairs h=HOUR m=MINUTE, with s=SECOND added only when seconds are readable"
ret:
h=8 m=10
